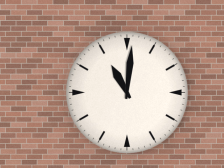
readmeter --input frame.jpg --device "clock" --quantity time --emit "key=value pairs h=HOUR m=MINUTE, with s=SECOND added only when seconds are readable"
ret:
h=11 m=1
